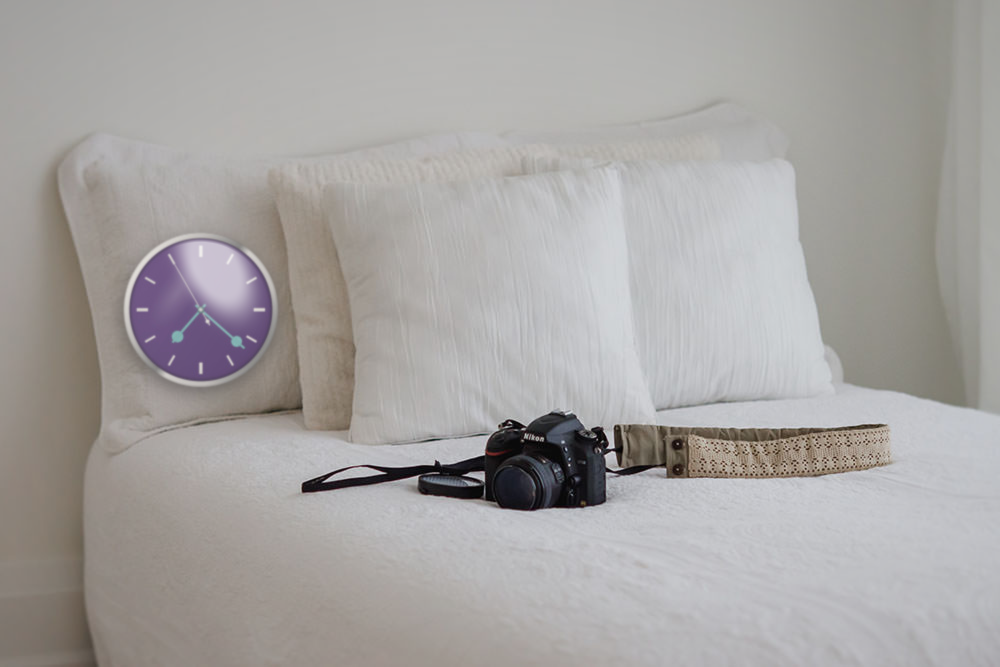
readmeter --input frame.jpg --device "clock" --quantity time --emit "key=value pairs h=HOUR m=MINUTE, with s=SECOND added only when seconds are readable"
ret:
h=7 m=21 s=55
